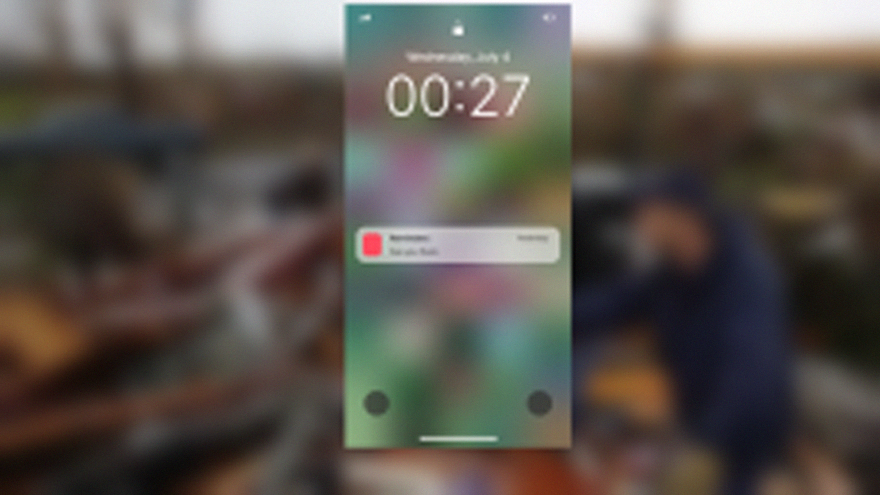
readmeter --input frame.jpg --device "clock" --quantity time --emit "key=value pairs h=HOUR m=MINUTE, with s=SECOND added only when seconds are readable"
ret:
h=0 m=27
